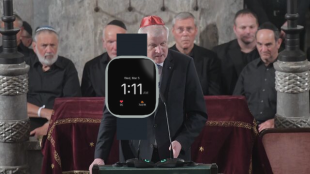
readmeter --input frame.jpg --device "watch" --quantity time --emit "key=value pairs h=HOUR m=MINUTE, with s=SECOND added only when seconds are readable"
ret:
h=1 m=11
